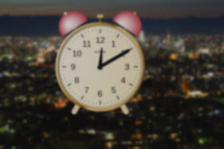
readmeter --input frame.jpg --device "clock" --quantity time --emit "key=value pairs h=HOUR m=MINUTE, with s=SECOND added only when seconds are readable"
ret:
h=12 m=10
